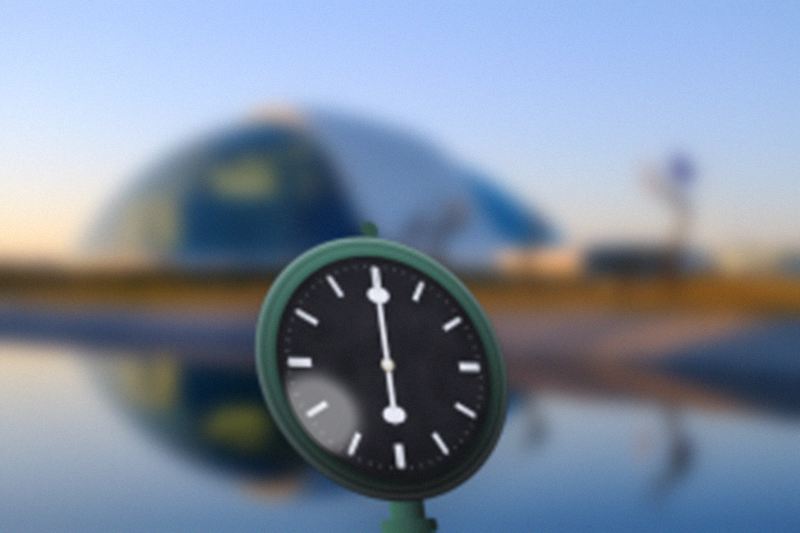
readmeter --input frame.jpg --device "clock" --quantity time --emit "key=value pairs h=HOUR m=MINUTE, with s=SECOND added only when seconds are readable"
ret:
h=6 m=0
